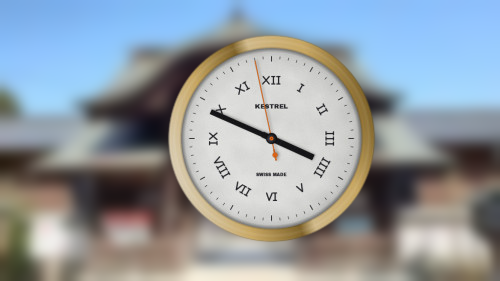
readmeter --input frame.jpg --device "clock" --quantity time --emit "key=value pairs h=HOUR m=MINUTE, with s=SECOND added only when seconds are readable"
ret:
h=3 m=48 s=58
